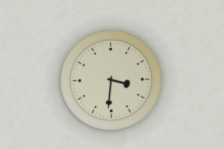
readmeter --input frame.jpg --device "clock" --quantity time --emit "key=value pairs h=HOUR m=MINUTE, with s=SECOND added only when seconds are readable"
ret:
h=3 m=31
